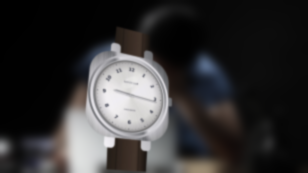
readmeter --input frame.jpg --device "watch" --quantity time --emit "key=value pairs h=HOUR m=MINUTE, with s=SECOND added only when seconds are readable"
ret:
h=9 m=16
